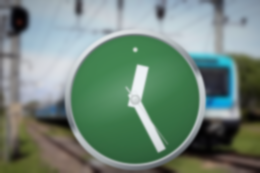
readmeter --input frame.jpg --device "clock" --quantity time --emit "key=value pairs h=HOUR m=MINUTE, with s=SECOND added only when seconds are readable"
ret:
h=12 m=25 s=24
